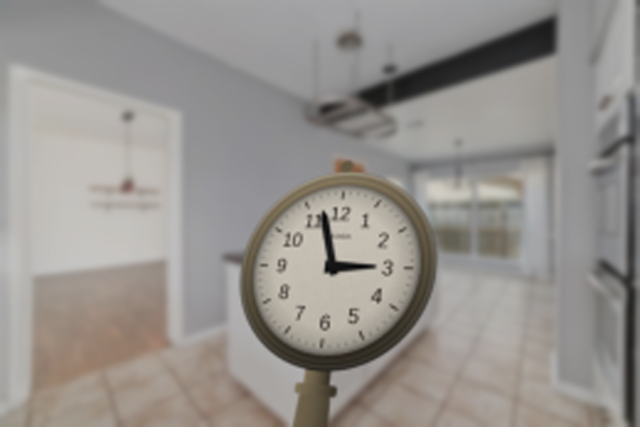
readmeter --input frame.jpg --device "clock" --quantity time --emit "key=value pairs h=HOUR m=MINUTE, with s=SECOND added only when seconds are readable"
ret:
h=2 m=57
